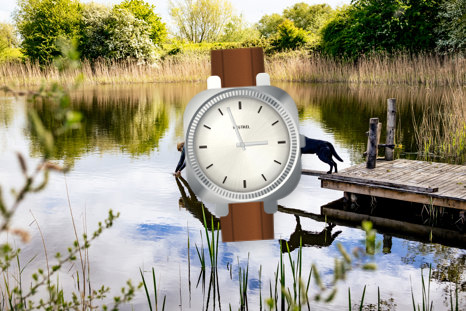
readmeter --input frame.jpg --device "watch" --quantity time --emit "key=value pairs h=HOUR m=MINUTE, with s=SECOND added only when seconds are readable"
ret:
h=2 m=57
